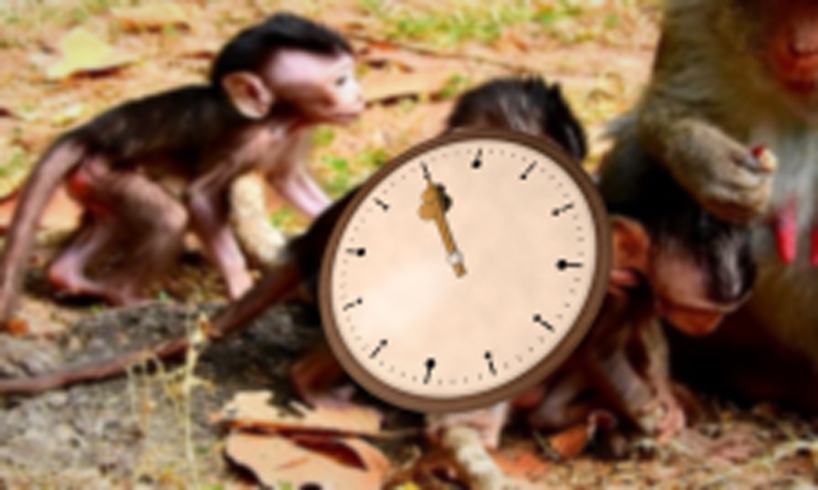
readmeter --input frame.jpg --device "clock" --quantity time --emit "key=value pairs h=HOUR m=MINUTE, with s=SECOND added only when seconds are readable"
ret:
h=10 m=55
